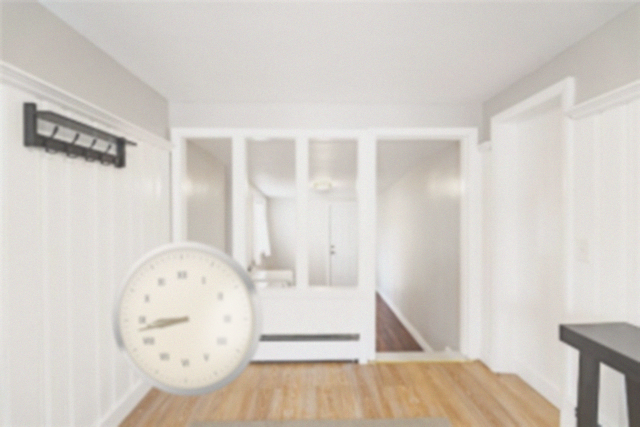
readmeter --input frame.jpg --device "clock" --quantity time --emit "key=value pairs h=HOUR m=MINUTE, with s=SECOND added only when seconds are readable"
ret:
h=8 m=43
